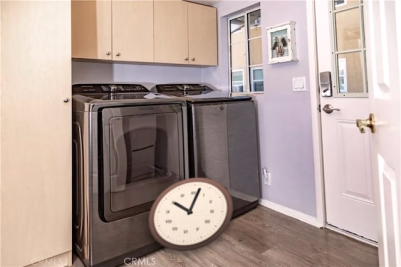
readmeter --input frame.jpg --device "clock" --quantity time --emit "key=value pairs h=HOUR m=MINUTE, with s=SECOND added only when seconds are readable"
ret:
h=10 m=2
